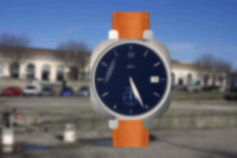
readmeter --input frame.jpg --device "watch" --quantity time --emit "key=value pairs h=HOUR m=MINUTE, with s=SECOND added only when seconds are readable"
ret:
h=5 m=26
